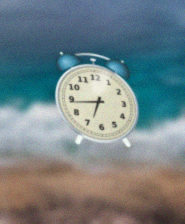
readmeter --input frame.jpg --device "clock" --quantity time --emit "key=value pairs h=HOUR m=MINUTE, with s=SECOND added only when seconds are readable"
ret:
h=6 m=44
